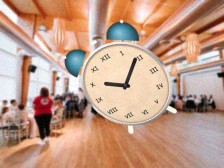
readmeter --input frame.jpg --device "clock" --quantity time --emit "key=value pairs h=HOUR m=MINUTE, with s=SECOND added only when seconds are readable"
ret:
h=10 m=9
